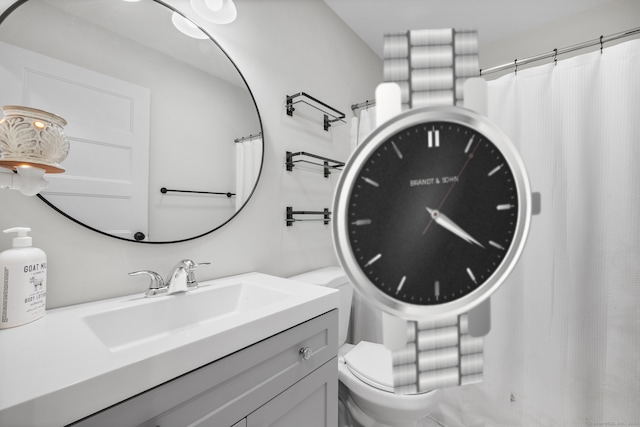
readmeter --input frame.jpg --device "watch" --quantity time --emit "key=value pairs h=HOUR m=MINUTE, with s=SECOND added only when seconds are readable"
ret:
h=4 m=21 s=6
